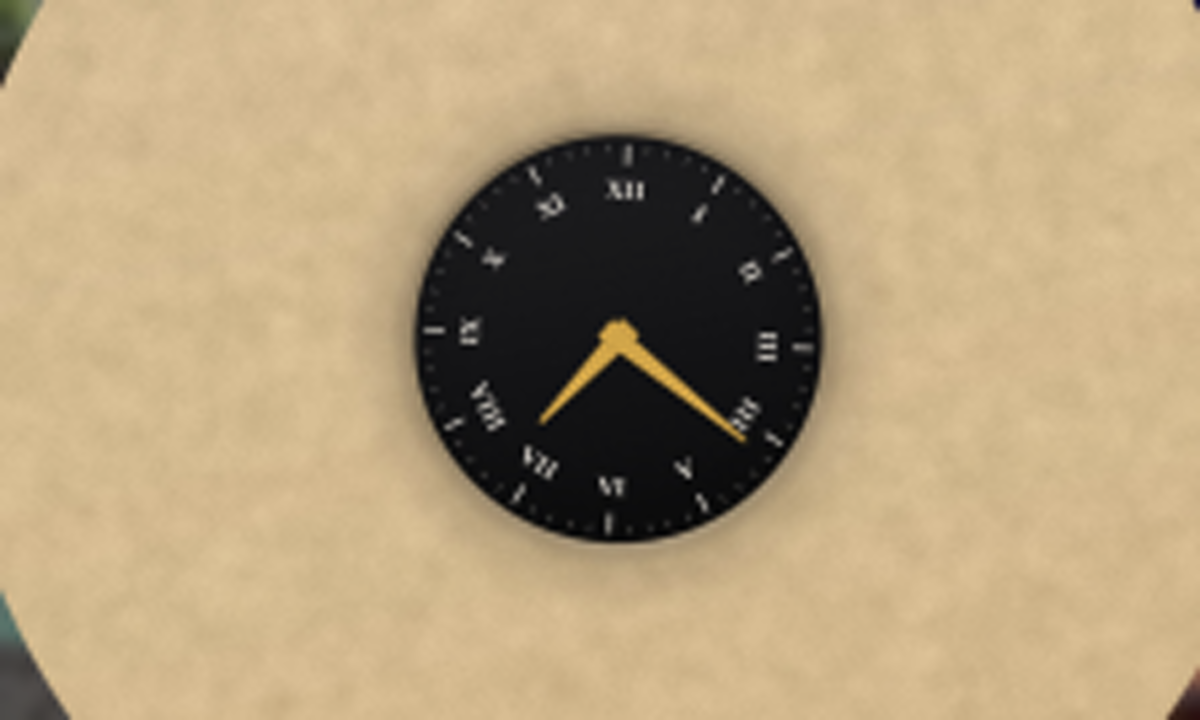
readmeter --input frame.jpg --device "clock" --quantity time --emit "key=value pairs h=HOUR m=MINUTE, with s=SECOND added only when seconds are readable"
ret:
h=7 m=21
